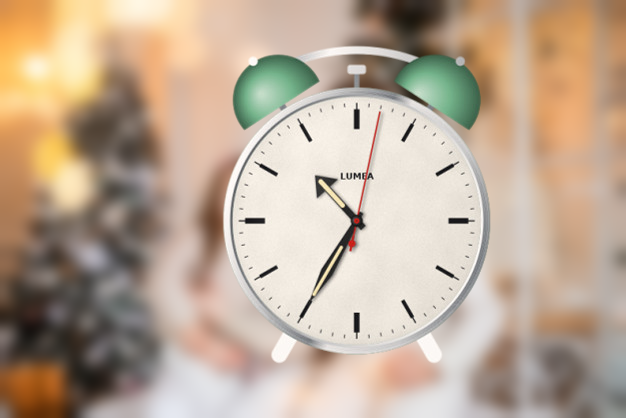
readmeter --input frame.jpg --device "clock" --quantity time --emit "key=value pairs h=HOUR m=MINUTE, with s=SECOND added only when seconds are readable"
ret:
h=10 m=35 s=2
